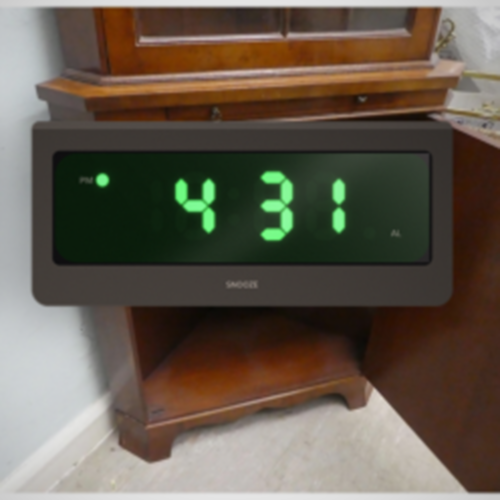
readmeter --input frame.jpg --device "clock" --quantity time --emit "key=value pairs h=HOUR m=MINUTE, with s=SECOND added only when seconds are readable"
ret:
h=4 m=31
